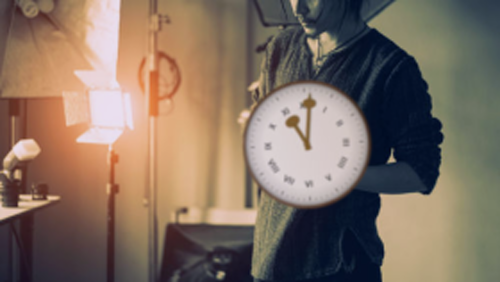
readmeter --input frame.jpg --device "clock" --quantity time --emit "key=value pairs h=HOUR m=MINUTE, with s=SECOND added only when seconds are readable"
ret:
h=11 m=1
